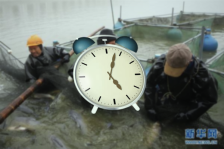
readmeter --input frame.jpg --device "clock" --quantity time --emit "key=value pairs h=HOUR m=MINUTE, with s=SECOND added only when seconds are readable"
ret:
h=5 m=3
